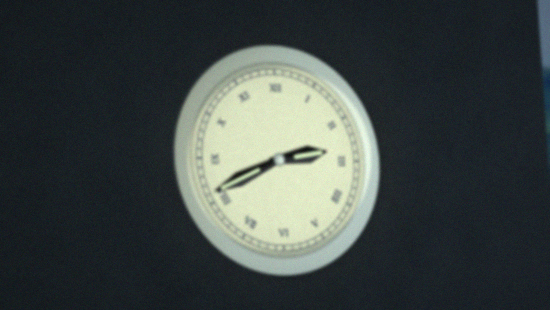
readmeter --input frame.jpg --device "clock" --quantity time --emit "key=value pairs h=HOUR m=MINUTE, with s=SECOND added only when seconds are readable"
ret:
h=2 m=41
